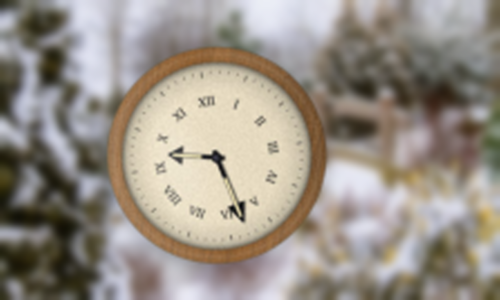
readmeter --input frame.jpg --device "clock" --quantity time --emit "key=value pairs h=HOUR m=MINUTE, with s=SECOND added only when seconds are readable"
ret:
h=9 m=28
